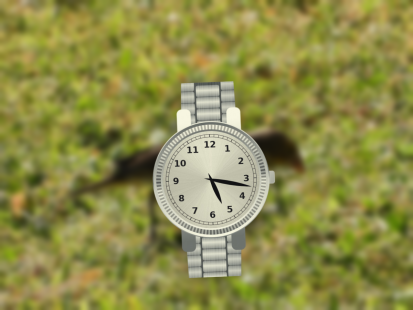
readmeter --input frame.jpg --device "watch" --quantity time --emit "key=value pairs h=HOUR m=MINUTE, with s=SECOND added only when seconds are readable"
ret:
h=5 m=17
